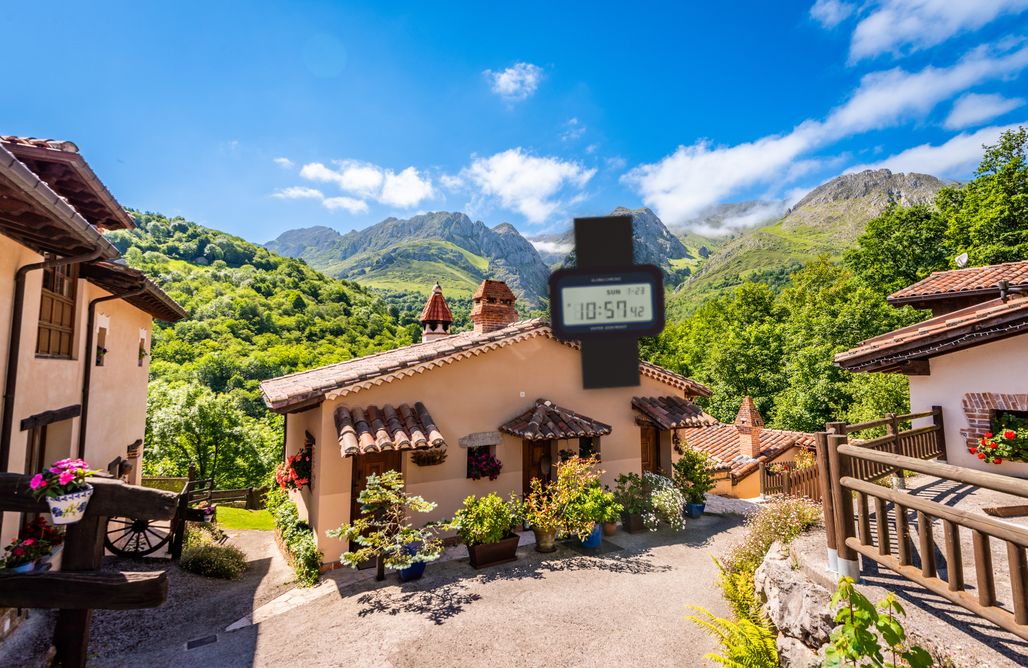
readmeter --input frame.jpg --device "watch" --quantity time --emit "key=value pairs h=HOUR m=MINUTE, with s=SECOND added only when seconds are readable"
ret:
h=10 m=57 s=42
